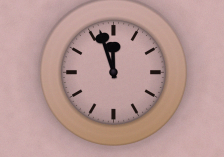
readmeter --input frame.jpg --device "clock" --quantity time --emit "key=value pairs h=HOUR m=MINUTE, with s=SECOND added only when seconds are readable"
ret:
h=11 m=57
